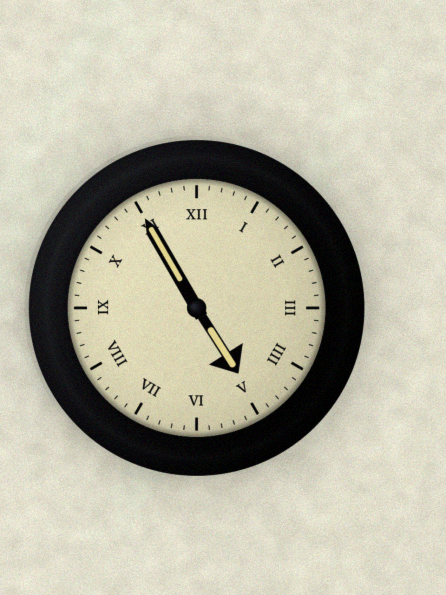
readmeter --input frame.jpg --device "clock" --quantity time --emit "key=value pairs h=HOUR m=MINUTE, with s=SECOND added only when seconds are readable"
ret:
h=4 m=55
